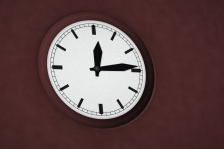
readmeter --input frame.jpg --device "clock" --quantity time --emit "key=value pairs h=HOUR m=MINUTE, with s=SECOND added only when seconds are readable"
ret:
h=12 m=14
